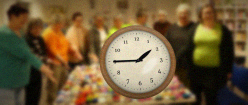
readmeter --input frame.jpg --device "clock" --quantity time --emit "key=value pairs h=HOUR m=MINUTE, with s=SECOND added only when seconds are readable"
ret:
h=1 m=45
